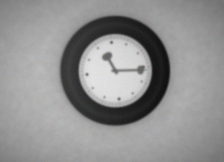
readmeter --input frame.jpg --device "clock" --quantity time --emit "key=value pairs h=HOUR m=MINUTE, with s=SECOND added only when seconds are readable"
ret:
h=11 m=16
